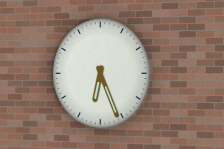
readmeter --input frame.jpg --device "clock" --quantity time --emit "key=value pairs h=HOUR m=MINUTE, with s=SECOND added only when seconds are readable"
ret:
h=6 m=26
